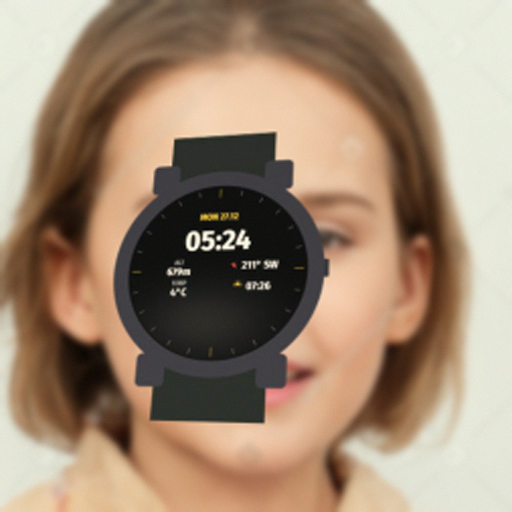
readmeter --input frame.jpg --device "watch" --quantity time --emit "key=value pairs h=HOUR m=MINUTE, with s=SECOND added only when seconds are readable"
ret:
h=5 m=24
